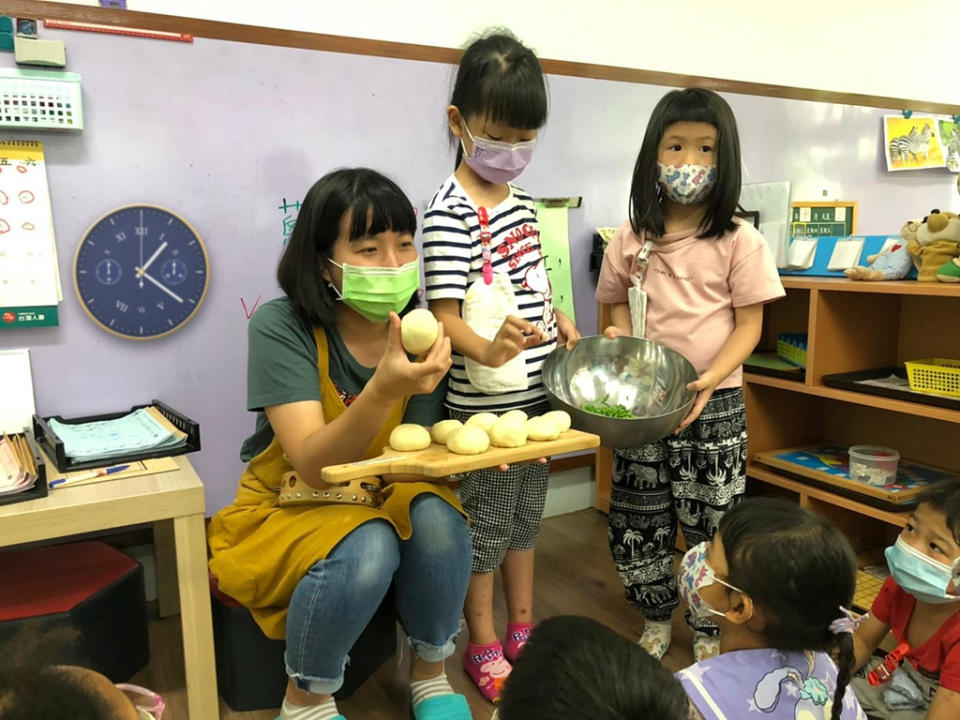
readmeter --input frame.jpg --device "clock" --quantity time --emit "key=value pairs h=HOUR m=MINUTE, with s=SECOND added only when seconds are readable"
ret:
h=1 m=21
